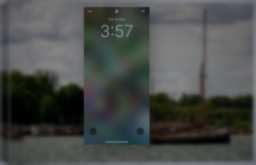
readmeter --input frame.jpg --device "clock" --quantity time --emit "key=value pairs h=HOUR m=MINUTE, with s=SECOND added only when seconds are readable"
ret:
h=3 m=57
